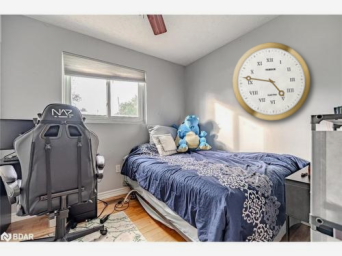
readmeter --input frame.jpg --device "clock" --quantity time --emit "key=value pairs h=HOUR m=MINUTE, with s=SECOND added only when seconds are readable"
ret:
h=4 m=47
